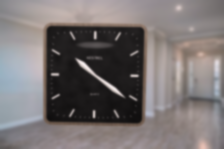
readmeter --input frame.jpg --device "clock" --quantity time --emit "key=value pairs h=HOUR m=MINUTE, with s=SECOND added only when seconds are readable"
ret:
h=10 m=21
